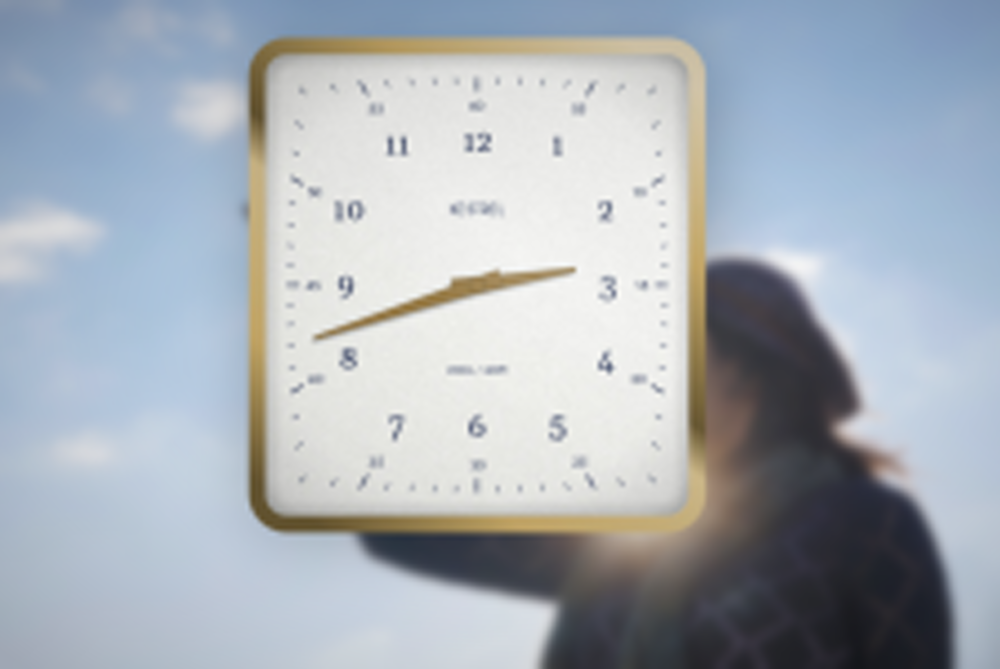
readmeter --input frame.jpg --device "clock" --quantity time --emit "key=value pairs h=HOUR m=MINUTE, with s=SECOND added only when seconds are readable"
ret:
h=2 m=42
